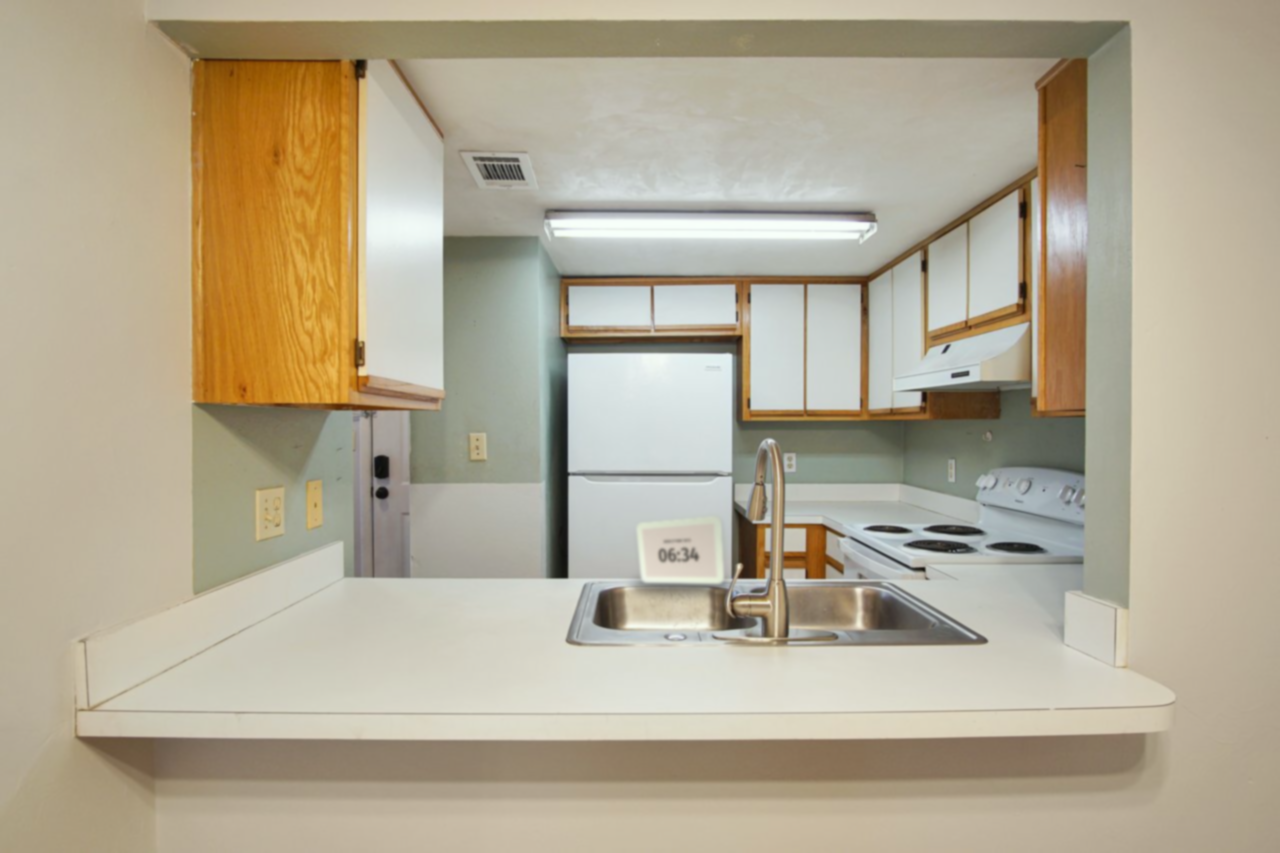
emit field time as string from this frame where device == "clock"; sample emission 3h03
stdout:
6h34
